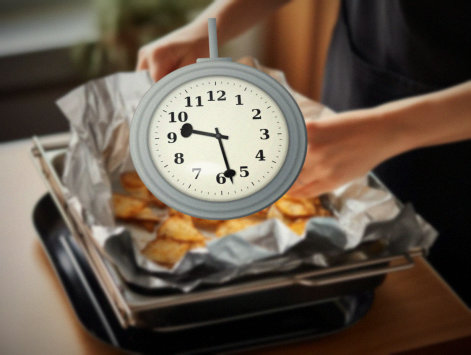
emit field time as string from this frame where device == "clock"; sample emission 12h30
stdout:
9h28
